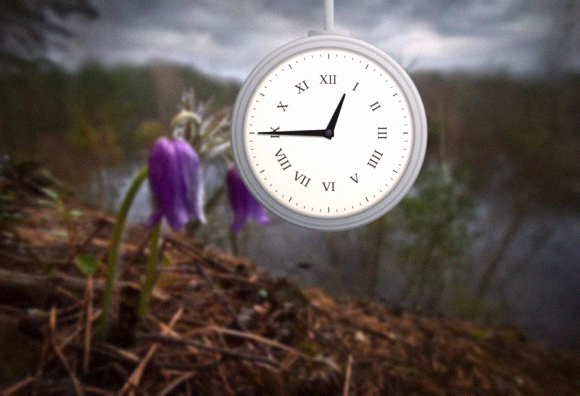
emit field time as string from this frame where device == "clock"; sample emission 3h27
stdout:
12h45
